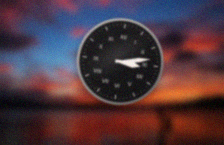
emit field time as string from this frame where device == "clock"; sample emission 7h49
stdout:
3h13
